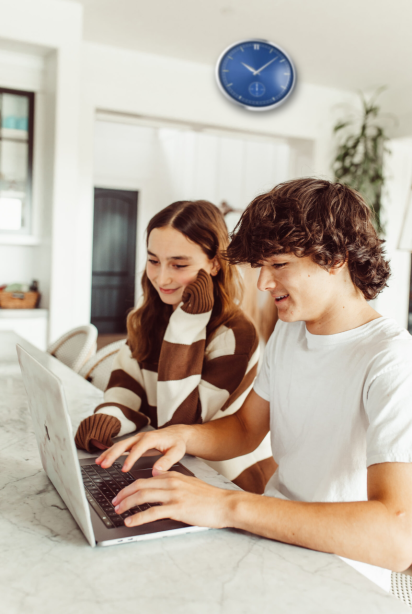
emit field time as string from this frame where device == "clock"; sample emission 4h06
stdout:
10h08
